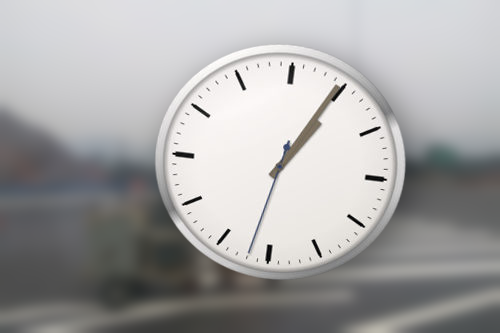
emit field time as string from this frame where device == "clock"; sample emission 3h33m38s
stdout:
1h04m32s
